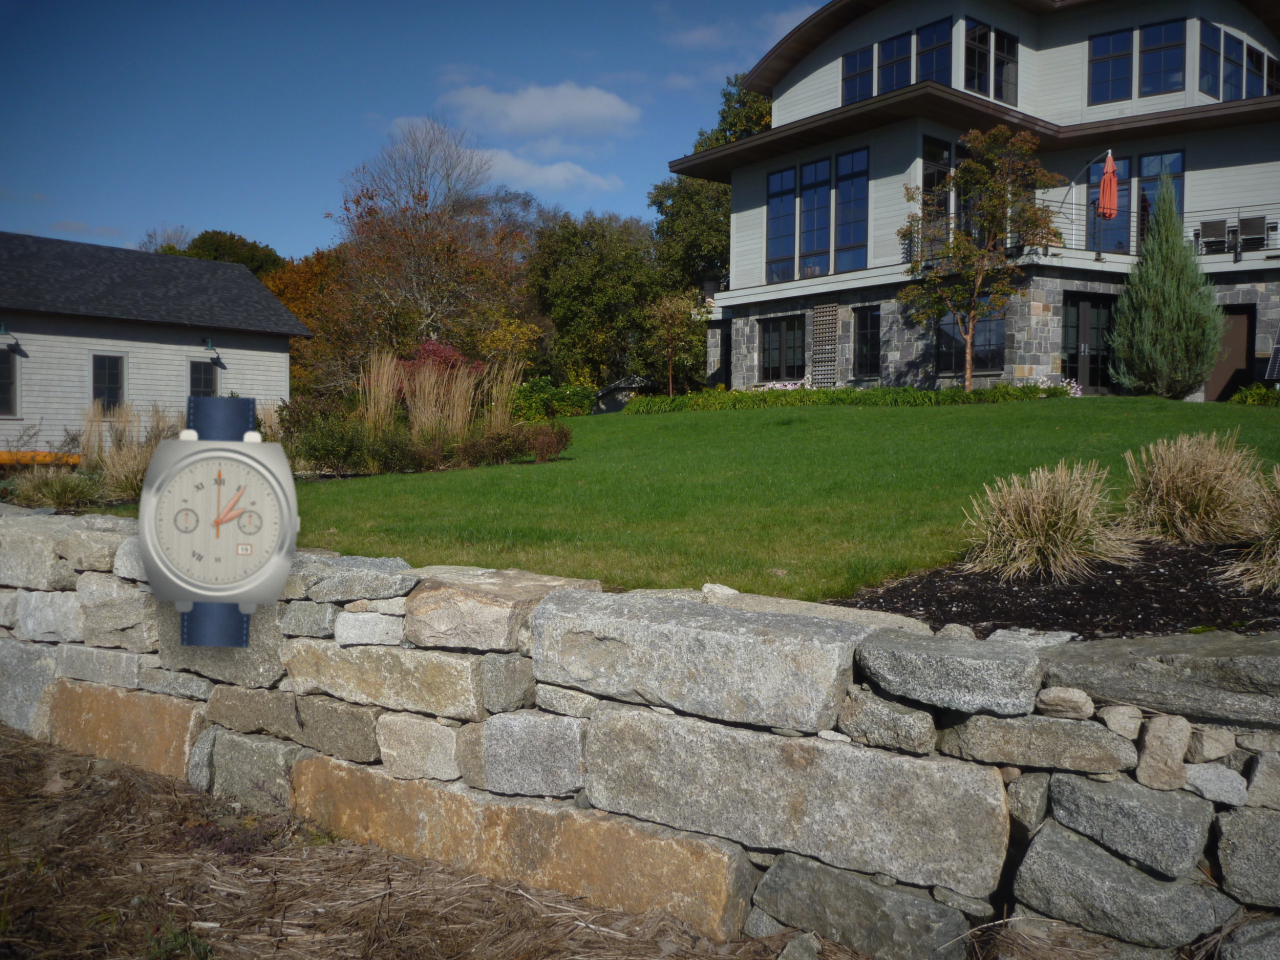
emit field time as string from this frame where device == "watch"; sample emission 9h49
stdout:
2h06
